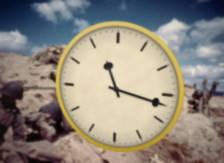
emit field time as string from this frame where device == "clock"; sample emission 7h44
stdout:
11h17
